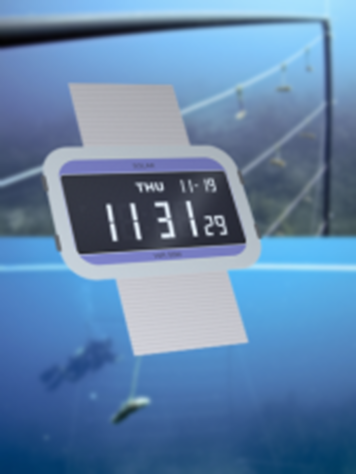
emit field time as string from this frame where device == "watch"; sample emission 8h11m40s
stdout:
11h31m29s
